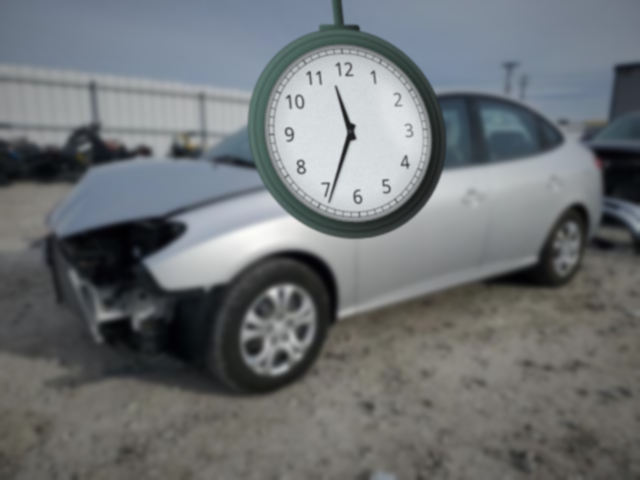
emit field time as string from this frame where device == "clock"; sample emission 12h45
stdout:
11h34
